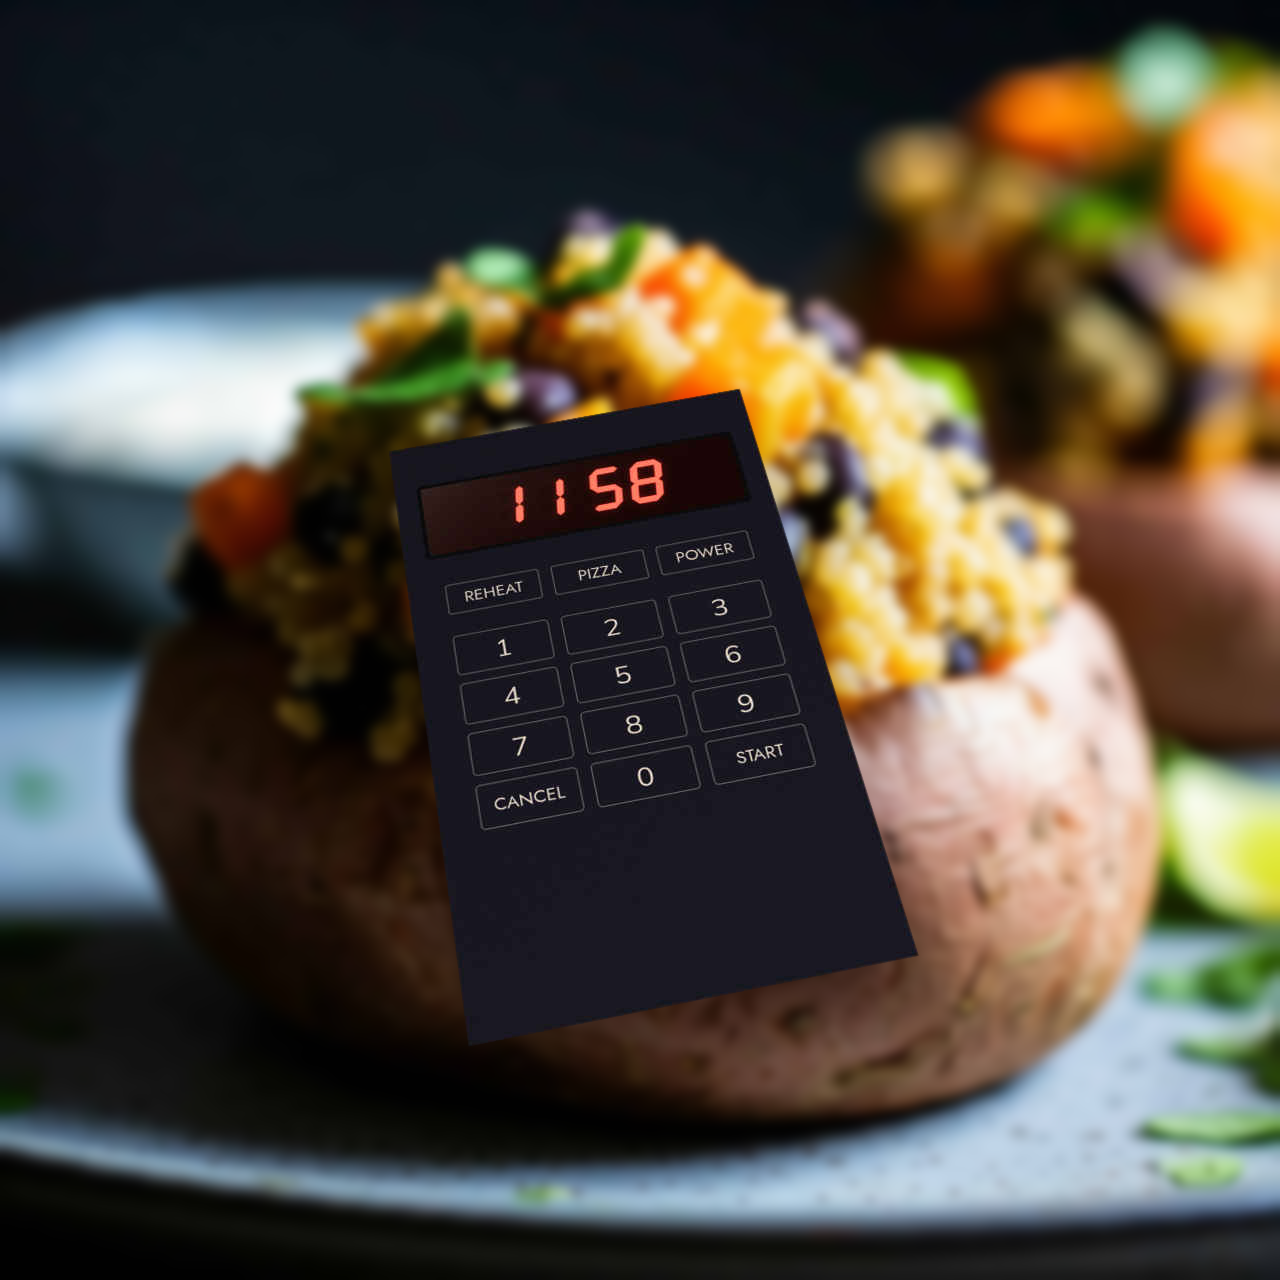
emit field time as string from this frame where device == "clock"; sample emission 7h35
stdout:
11h58
